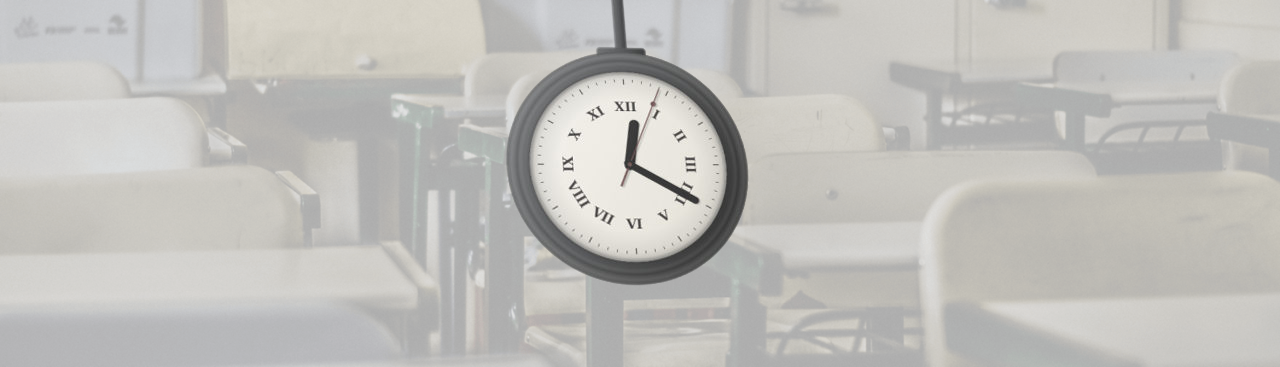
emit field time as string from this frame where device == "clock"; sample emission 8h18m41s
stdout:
12h20m04s
